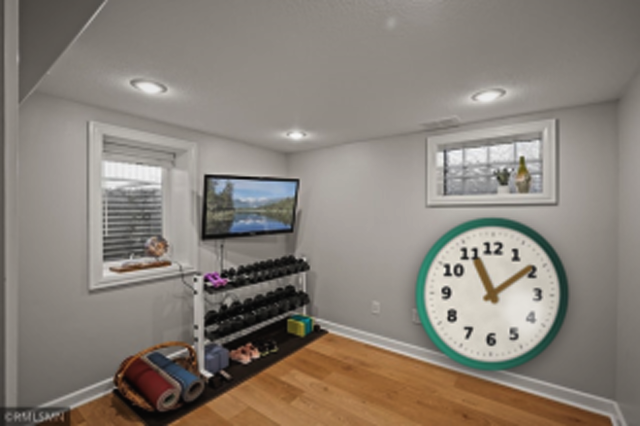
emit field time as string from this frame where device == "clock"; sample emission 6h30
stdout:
11h09
